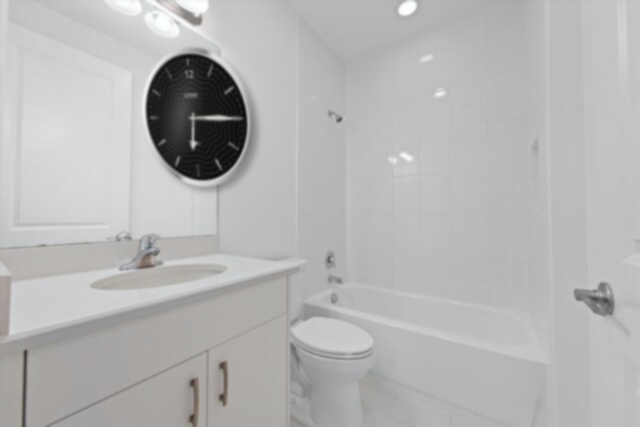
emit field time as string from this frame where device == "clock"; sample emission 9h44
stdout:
6h15
